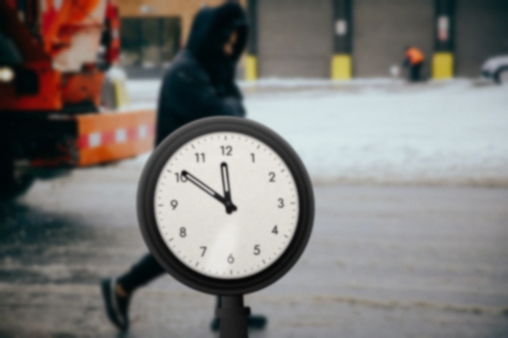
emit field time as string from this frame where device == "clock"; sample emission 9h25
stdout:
11h51
